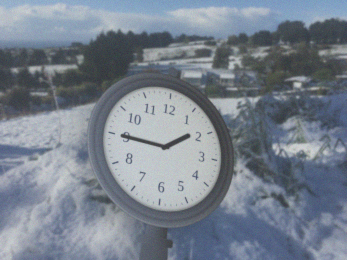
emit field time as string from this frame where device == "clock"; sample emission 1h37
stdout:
1h45
